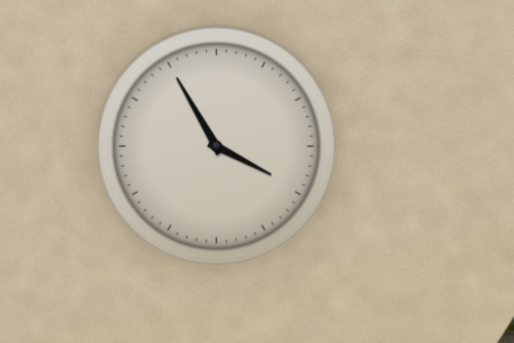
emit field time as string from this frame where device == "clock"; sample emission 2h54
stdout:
3h55
